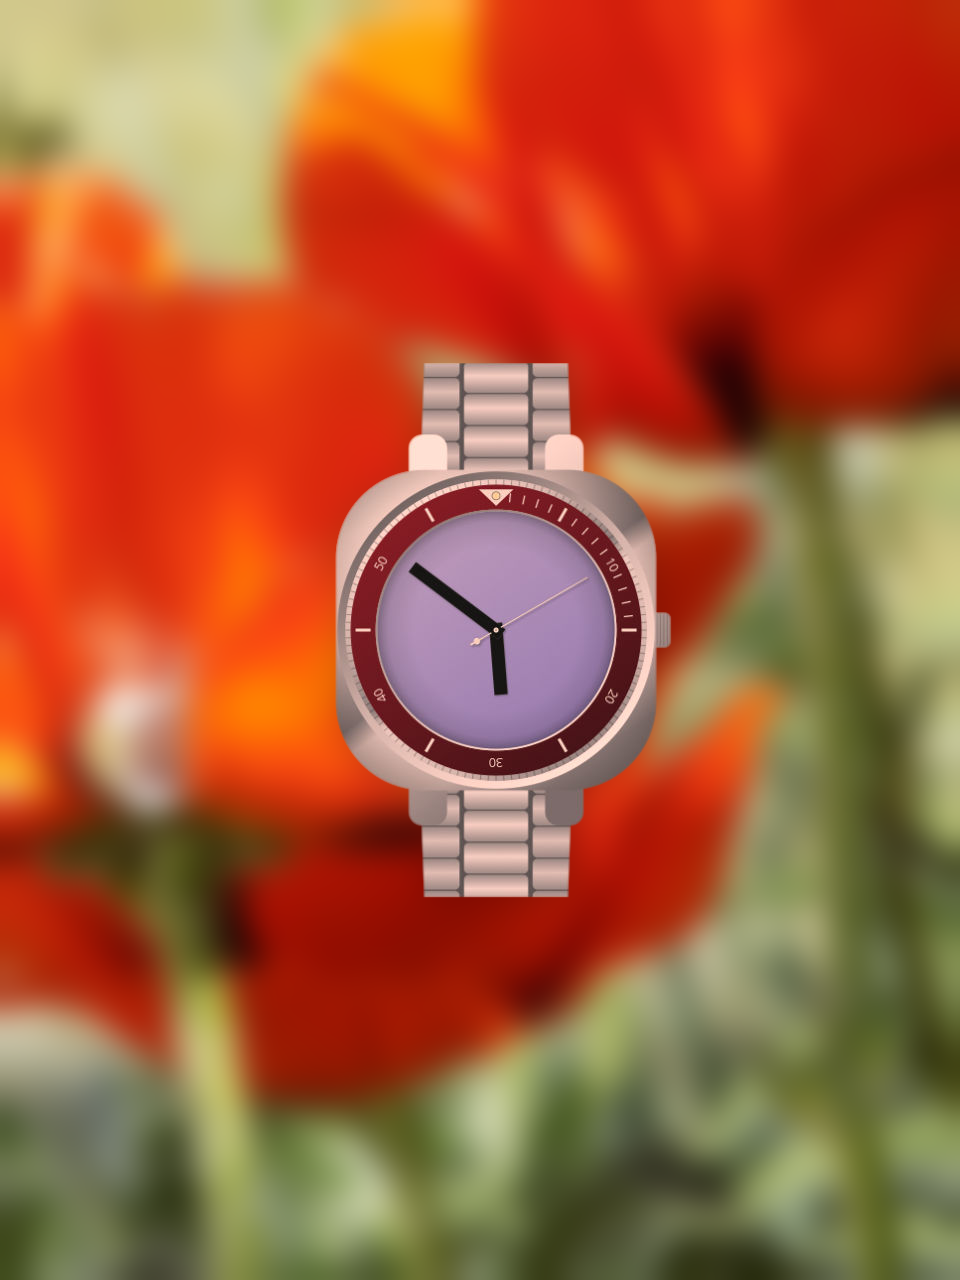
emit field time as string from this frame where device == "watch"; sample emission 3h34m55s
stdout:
5h51m10s
